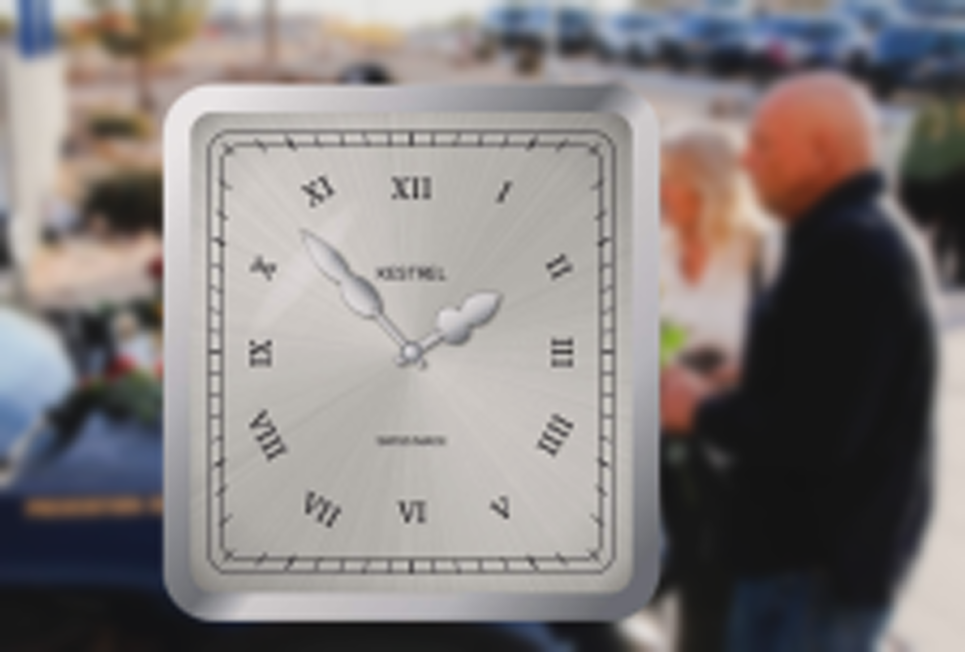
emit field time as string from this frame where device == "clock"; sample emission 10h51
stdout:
1h53
